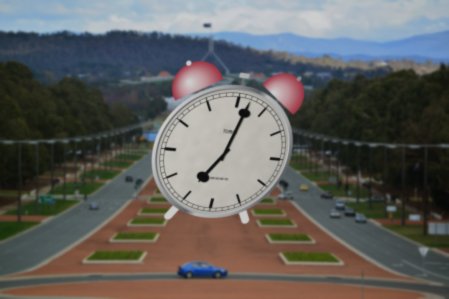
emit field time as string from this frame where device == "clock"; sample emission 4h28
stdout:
7h02
